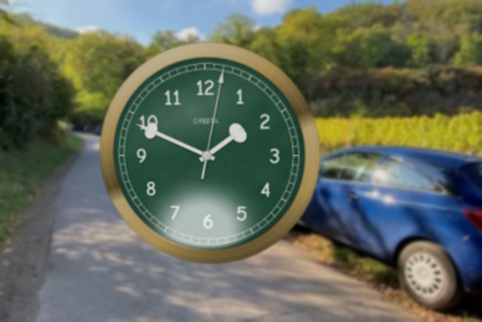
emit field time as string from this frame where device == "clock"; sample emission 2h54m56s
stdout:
1h49m02s
